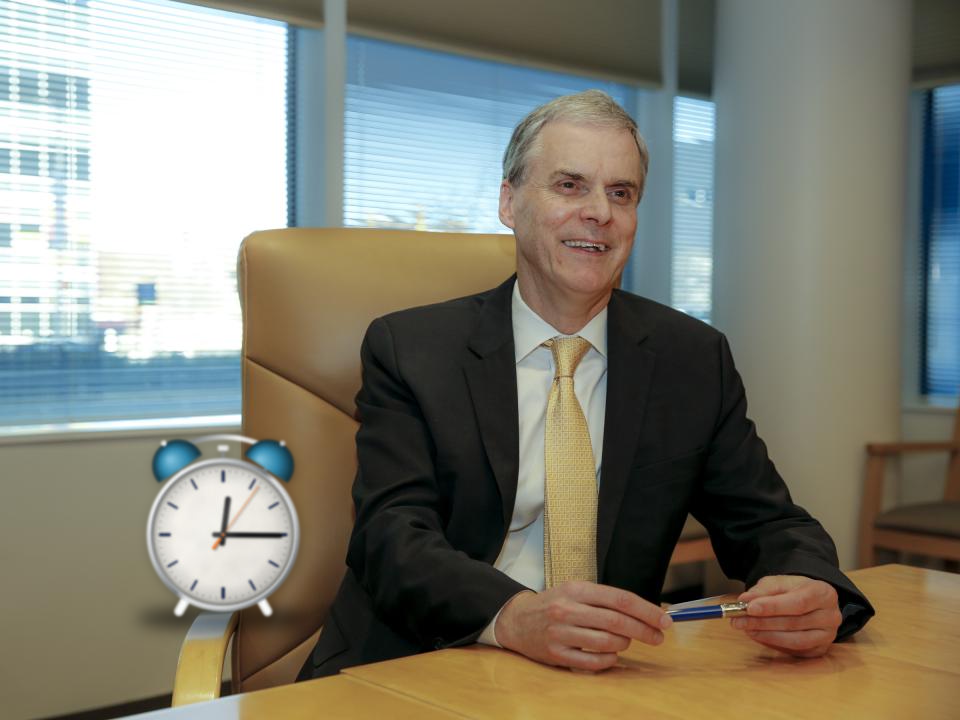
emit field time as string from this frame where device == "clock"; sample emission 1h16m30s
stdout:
12h15m06s
